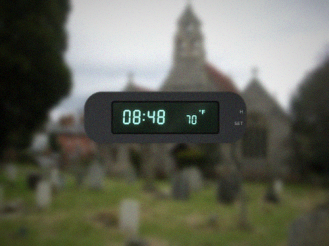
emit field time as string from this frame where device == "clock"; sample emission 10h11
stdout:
8h48
